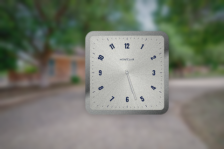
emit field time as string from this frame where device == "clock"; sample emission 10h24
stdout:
5h27
